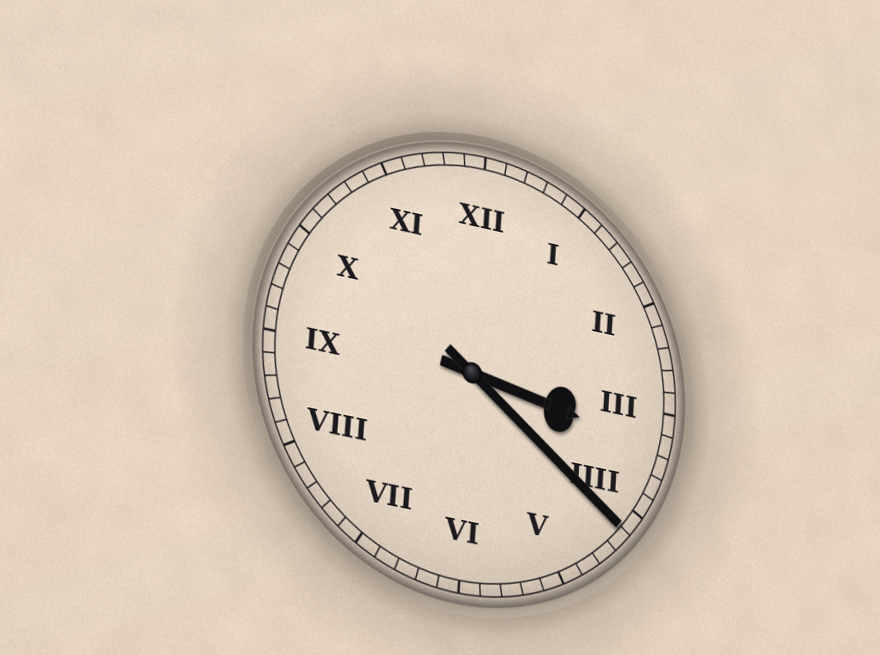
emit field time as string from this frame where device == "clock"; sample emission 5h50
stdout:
3h21
